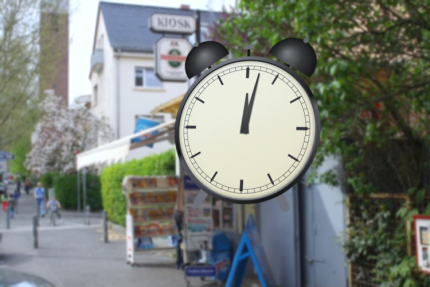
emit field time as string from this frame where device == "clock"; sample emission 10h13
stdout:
12h02
